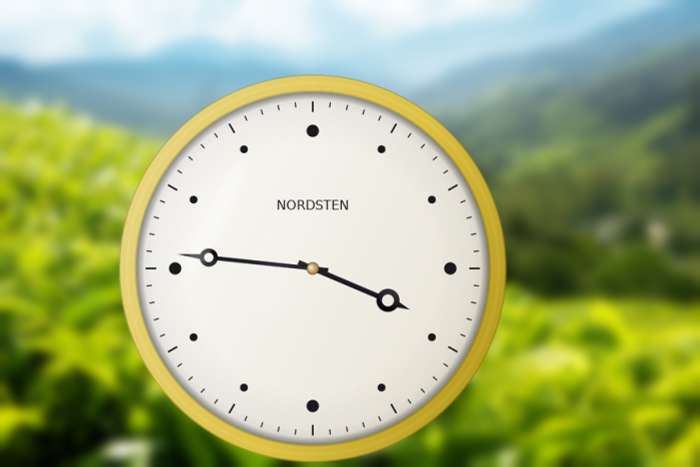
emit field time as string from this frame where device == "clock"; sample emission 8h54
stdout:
3h46
